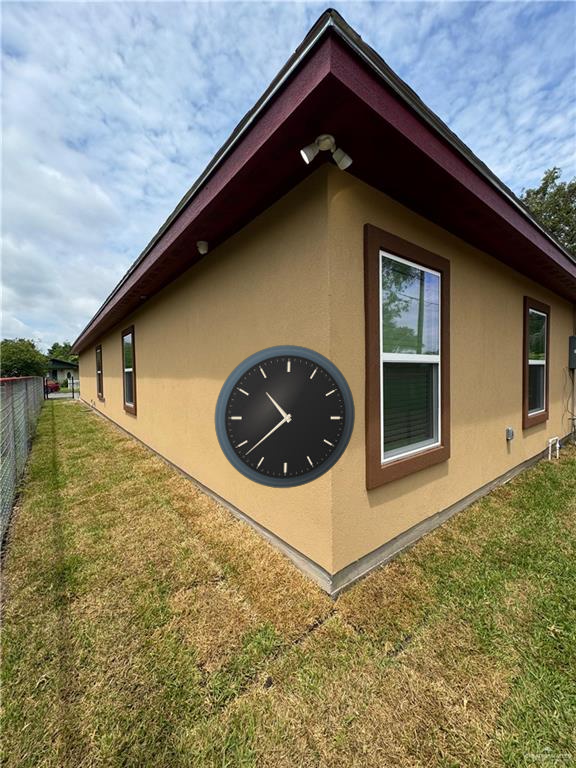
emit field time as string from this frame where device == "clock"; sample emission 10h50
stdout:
10h38
